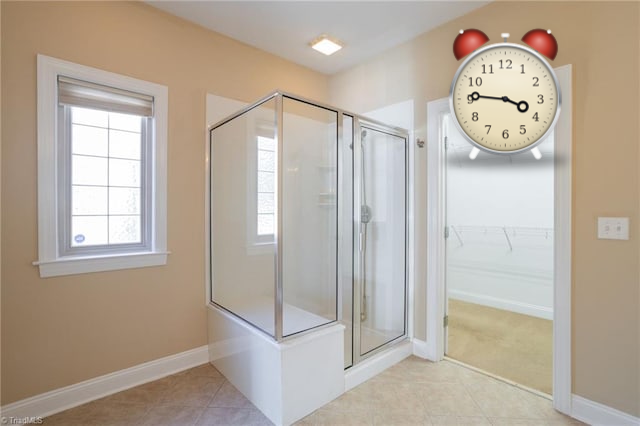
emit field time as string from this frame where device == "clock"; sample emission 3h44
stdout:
3h46
